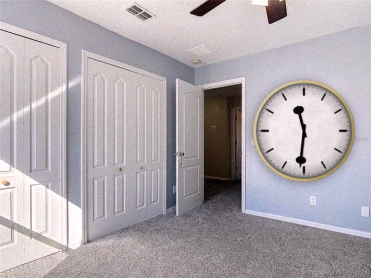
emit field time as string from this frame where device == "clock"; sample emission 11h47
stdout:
11h31
